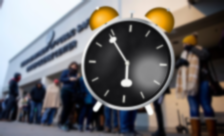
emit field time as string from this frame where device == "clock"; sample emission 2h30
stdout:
5h54
